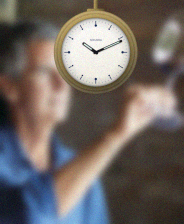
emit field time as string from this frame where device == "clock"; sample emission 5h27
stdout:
10h11
